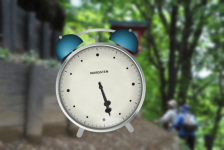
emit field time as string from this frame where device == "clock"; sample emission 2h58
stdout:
5h28
